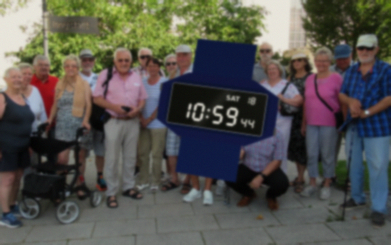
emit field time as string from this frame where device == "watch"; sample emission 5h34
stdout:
10h59
